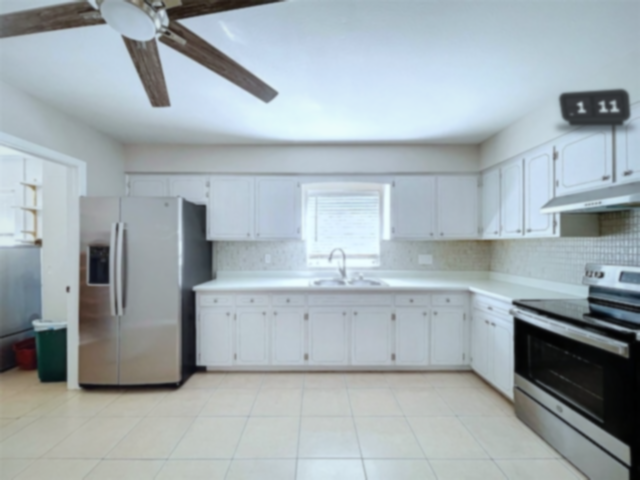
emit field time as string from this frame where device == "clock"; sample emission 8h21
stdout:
1h11
